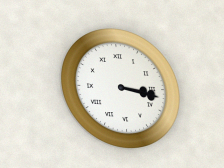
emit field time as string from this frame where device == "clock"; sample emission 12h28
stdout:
3h17
